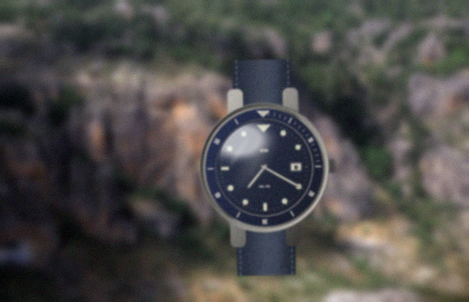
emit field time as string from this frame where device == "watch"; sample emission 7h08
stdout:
7h20
